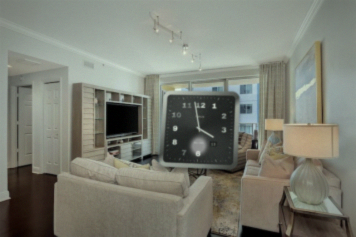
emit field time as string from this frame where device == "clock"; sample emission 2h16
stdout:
3h58
